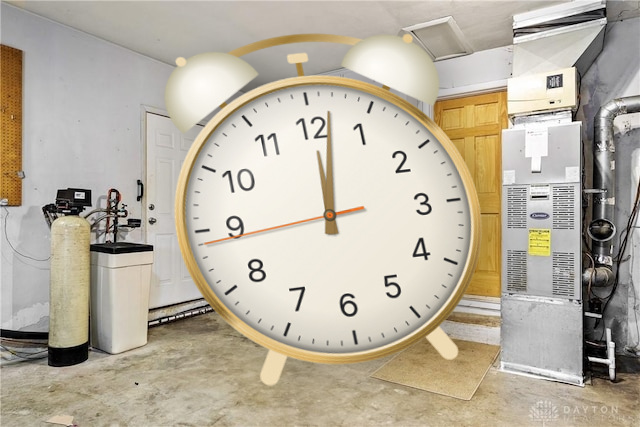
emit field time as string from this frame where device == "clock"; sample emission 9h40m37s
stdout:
12h01m44s
